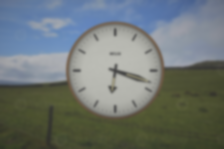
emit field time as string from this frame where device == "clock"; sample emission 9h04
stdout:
6h18
